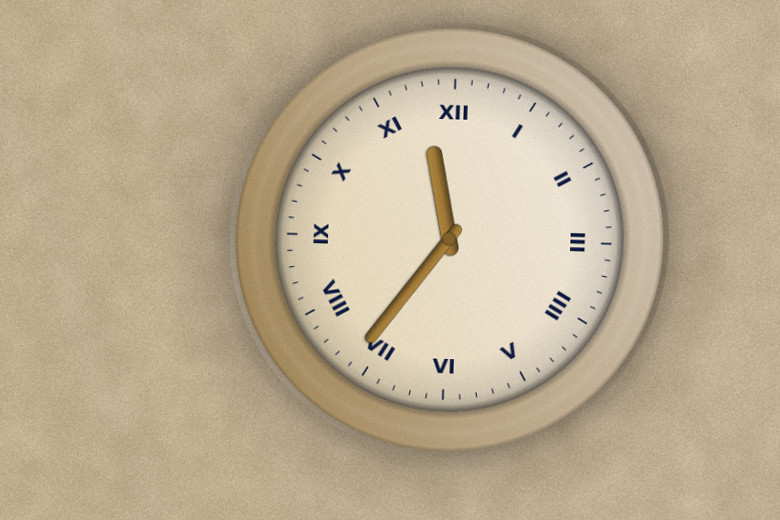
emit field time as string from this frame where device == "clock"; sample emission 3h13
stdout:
11h36
